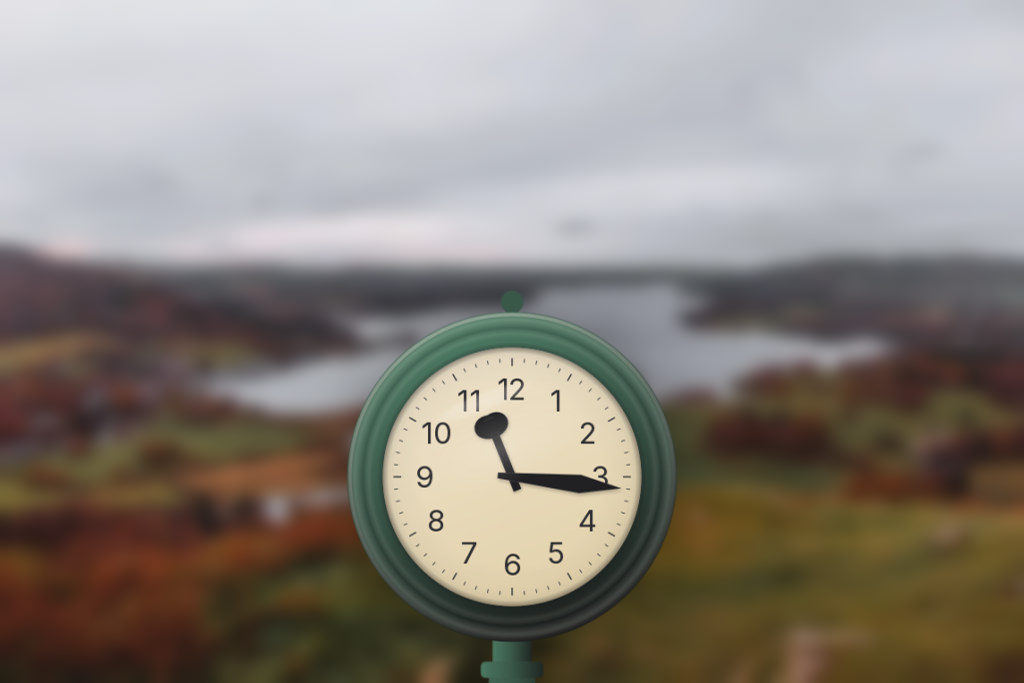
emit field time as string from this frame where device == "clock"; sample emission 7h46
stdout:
11h16
